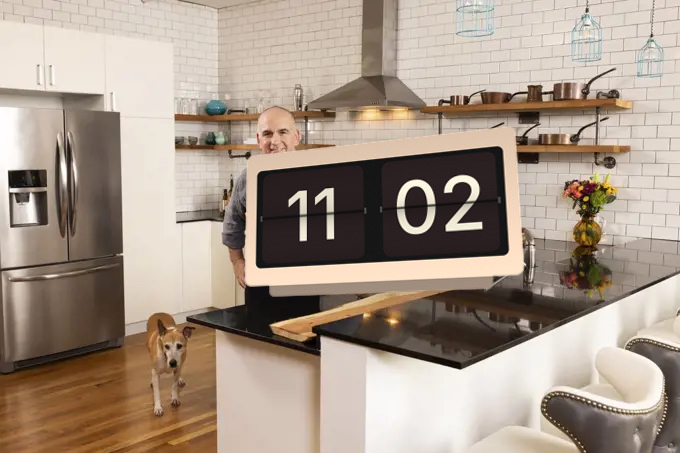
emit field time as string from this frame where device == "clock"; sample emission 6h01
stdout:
11h02
